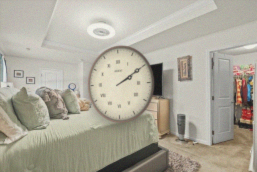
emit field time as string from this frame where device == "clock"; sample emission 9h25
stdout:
2h10
